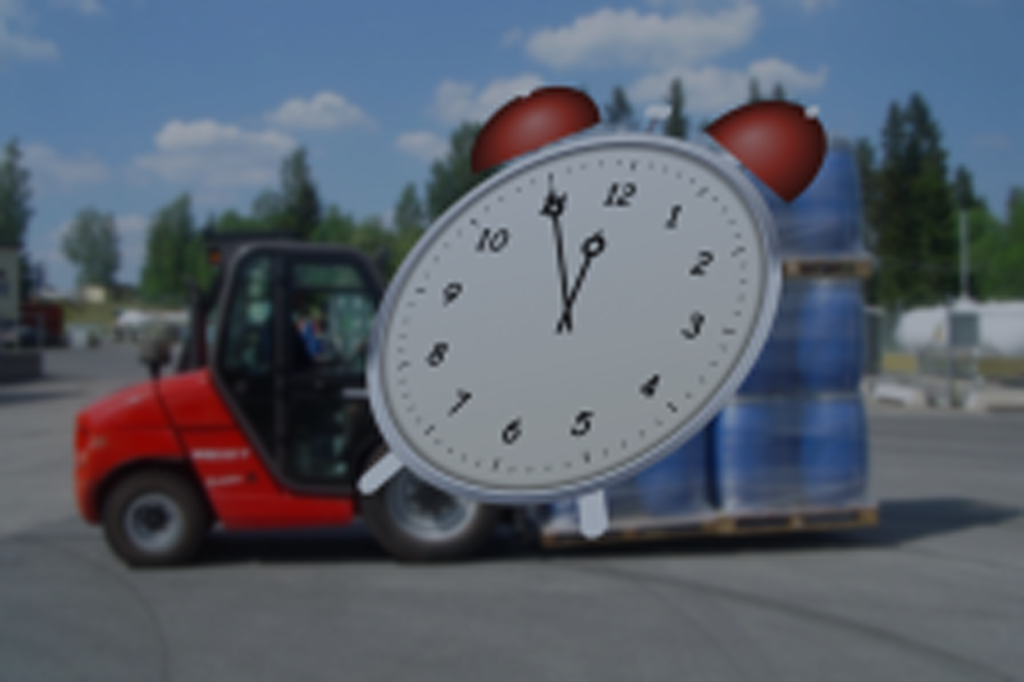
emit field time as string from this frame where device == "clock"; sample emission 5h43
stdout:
11h55
